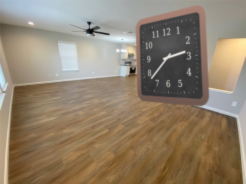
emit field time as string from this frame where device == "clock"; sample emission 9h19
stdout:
2h38
